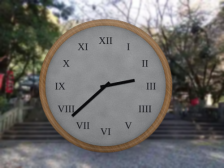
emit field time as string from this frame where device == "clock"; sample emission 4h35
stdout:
2h38
